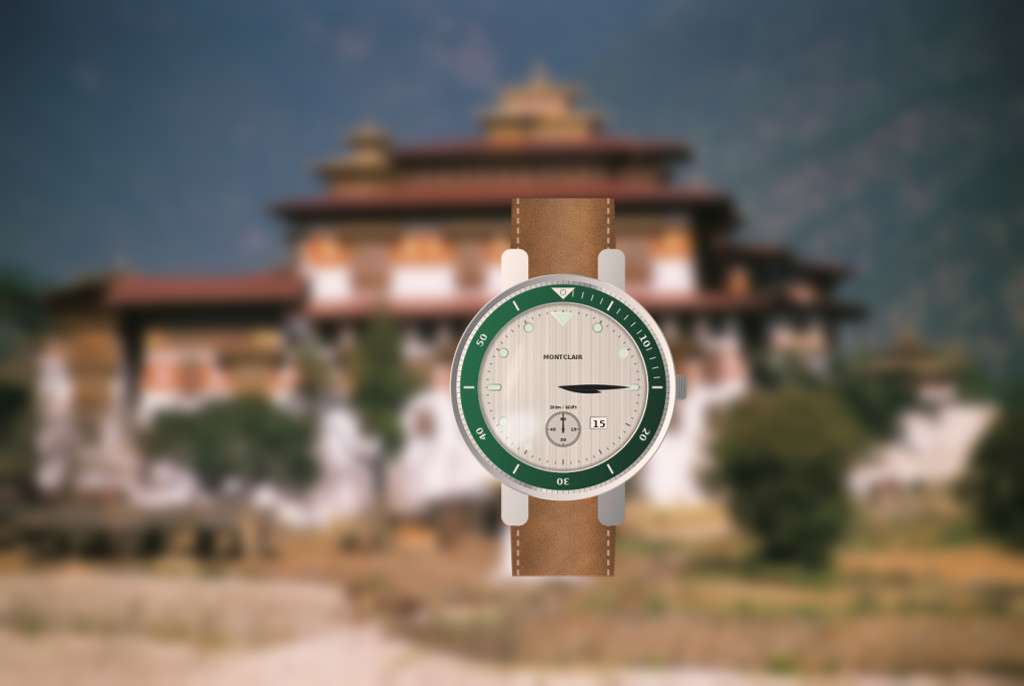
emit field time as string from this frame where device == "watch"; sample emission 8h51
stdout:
3h15
